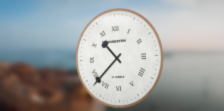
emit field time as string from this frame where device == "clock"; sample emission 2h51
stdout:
10h38
